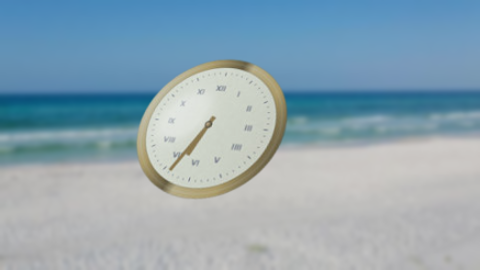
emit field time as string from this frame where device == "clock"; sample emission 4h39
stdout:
6h34
